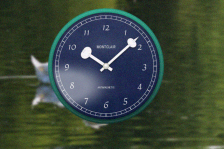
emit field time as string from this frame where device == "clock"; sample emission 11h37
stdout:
10h08
